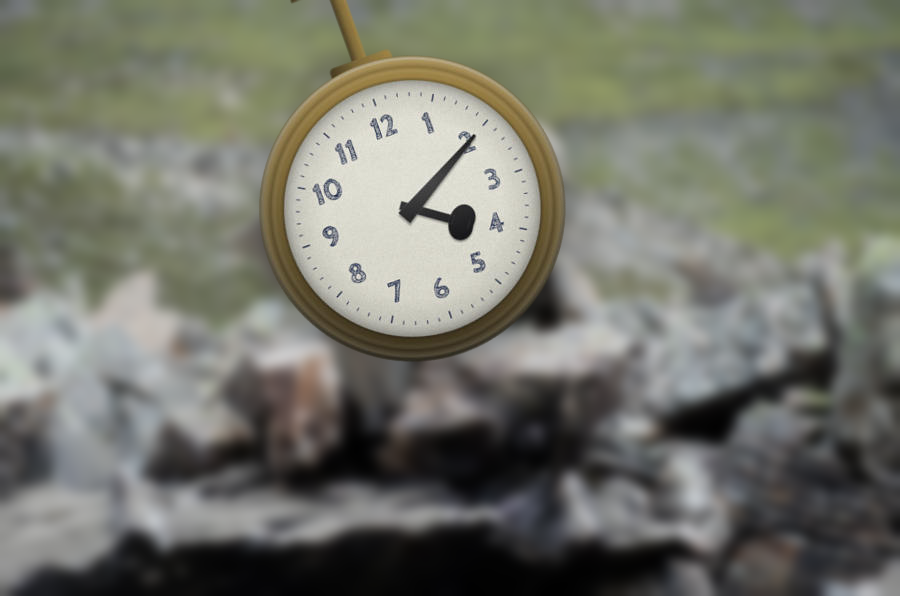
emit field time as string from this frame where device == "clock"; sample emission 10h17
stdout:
4h10
